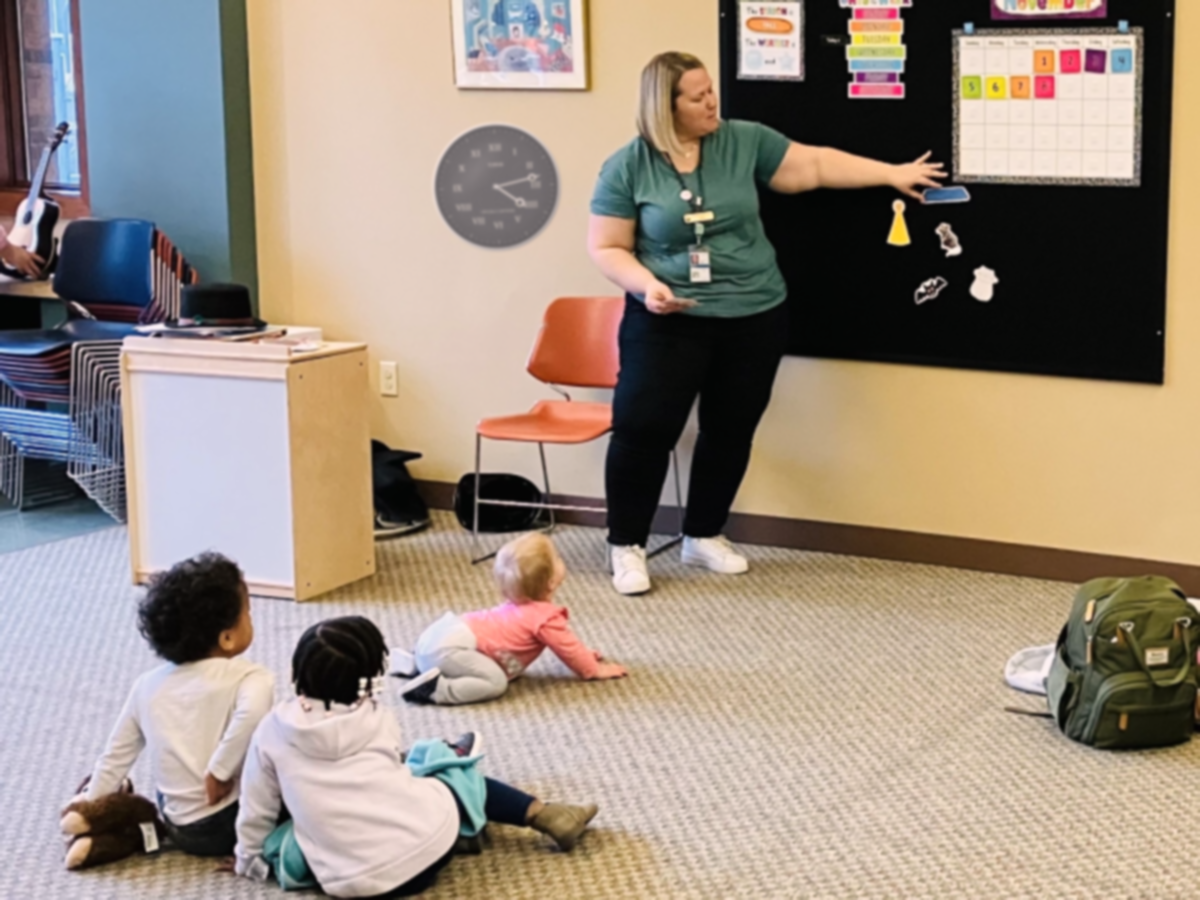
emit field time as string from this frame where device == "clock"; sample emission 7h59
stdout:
4h13
